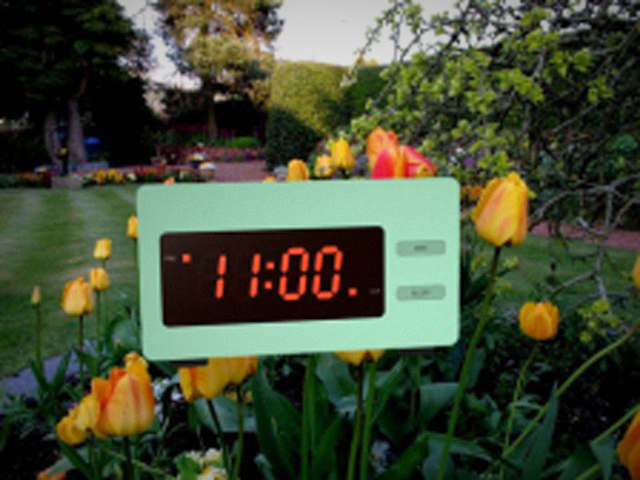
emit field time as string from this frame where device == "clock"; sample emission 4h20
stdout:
11h00
